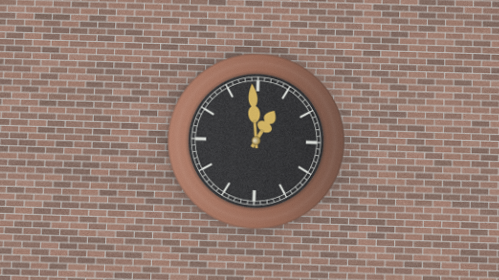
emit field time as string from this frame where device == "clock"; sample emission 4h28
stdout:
12h59
